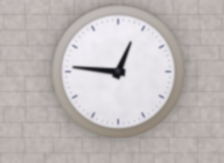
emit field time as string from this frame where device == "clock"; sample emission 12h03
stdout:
12h46
